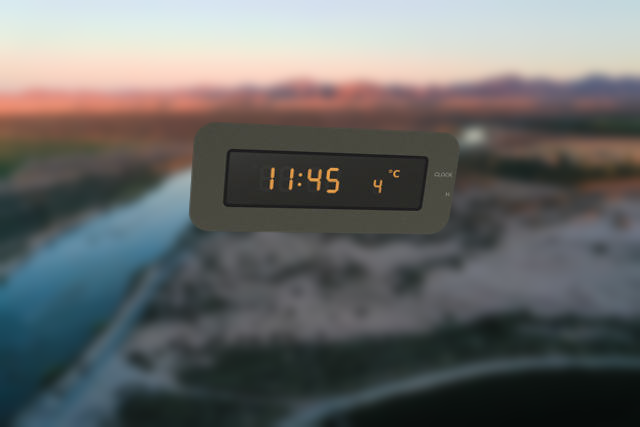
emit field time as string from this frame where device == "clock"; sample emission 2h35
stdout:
11h45
